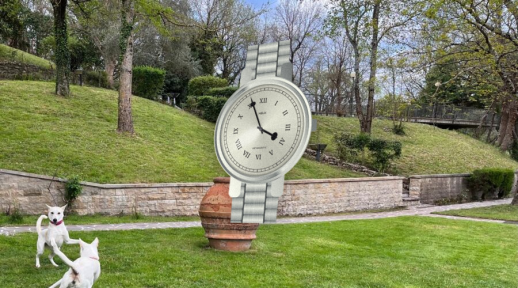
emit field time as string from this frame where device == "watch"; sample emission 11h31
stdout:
3h56
